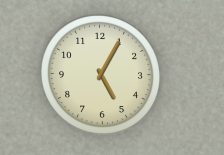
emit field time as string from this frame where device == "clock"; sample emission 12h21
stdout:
5h05
